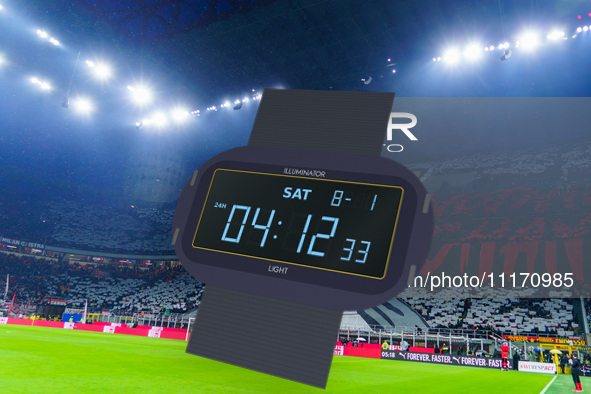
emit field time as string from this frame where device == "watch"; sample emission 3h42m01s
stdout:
4h12m33s
